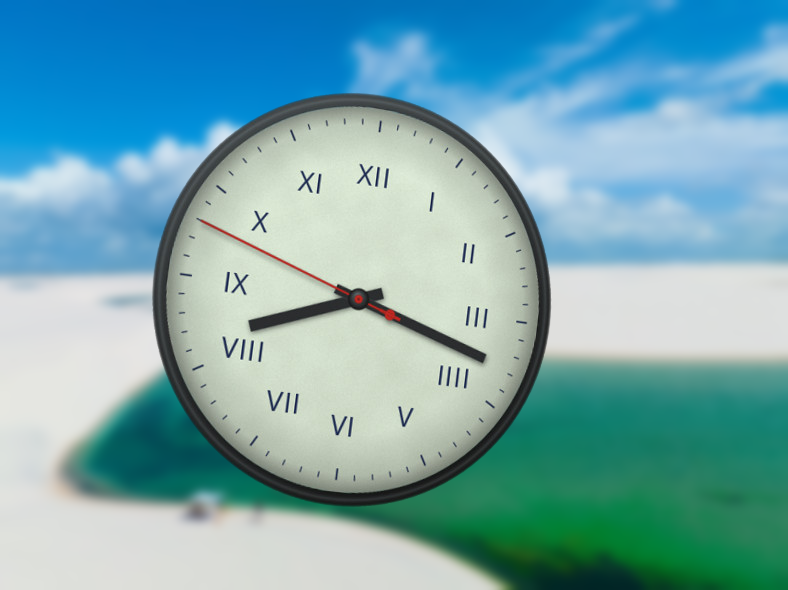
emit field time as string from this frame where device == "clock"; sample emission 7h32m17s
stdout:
8h17m48s
